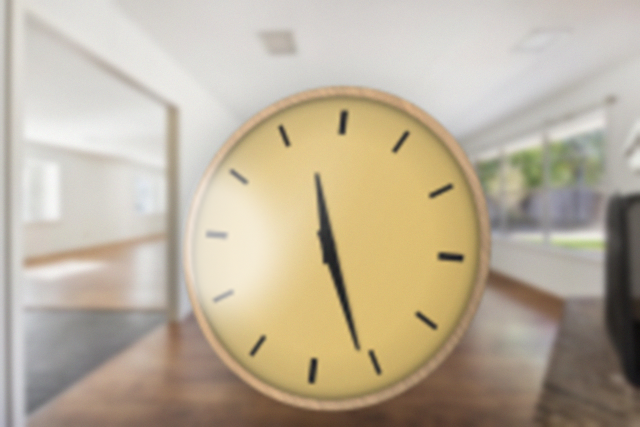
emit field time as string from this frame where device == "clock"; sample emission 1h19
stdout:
11h26
